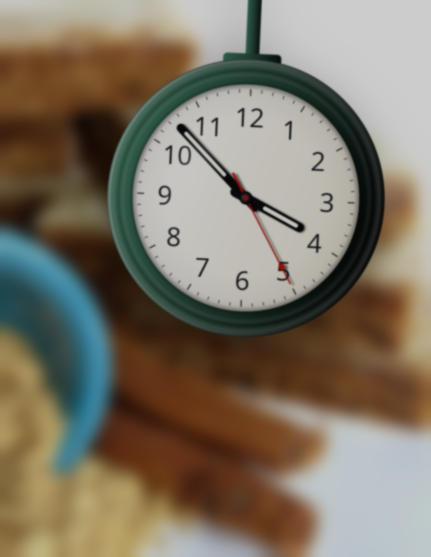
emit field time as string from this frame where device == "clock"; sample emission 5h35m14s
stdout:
3h52m25s
